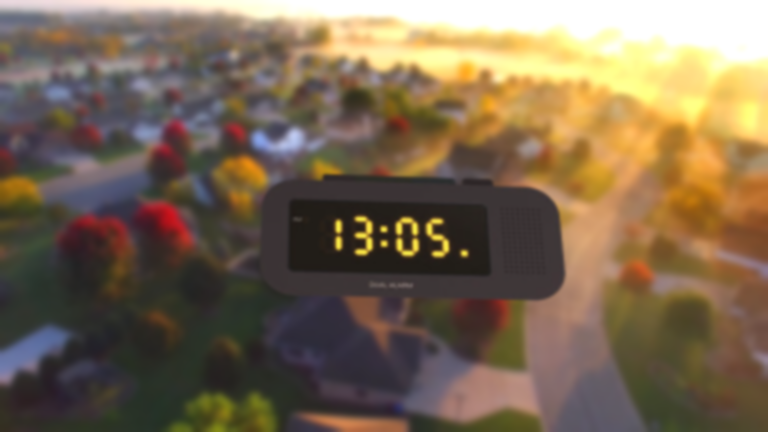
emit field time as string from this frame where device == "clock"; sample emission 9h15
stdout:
13h05
